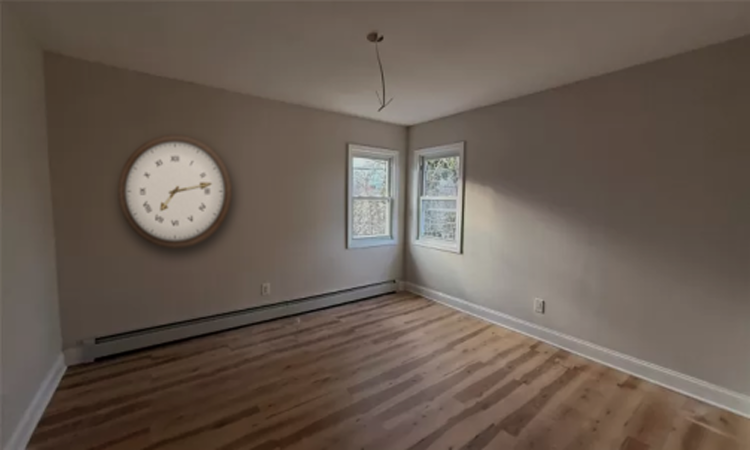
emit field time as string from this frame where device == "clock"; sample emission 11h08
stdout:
7h13
